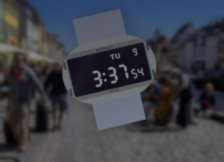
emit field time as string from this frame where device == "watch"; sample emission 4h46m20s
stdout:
3h37m54s
